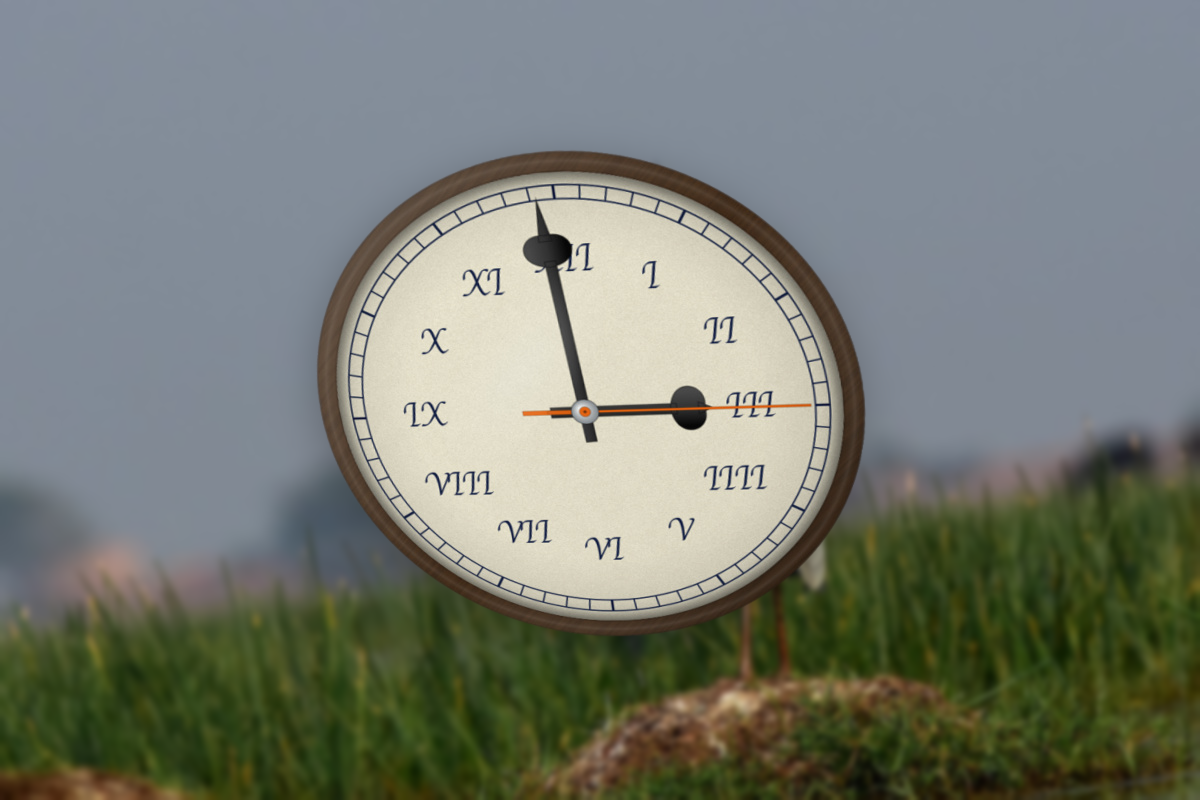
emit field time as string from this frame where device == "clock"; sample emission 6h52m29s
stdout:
2h59m15s
